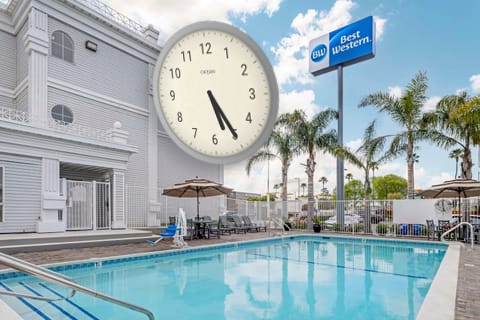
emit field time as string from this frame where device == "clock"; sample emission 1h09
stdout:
5h25
